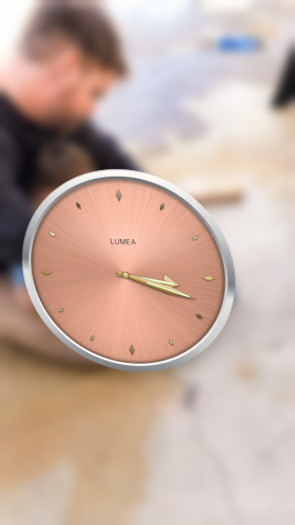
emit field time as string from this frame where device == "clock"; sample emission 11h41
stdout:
3h18
